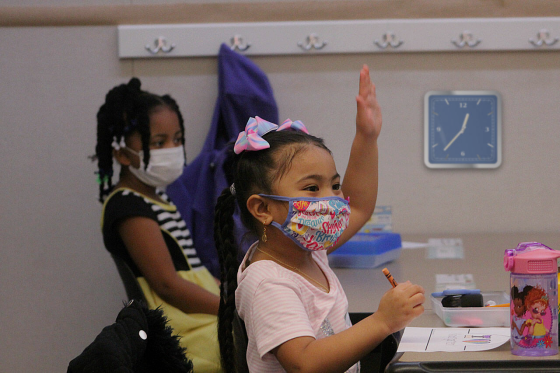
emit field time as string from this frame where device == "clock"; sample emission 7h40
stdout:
12h37
